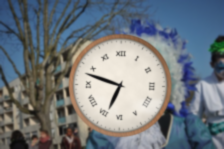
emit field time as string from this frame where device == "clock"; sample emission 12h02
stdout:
6h48
